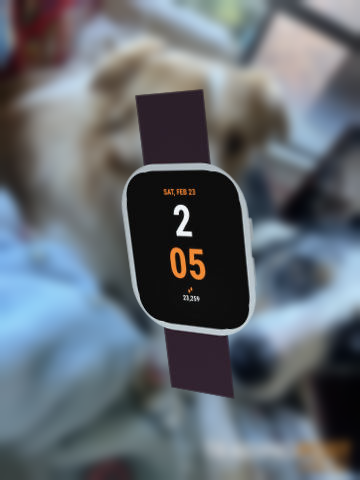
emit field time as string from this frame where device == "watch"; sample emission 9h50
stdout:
2h05
